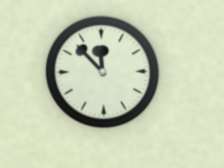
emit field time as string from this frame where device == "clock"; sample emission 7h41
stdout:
11h53
